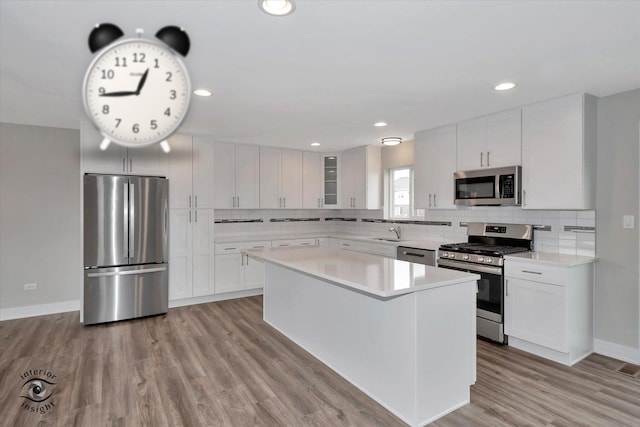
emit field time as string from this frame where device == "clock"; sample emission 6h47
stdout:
12h44
